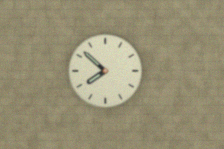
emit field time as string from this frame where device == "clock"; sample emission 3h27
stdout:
7h52
